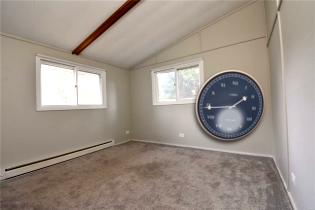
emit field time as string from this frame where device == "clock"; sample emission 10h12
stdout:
1h44
